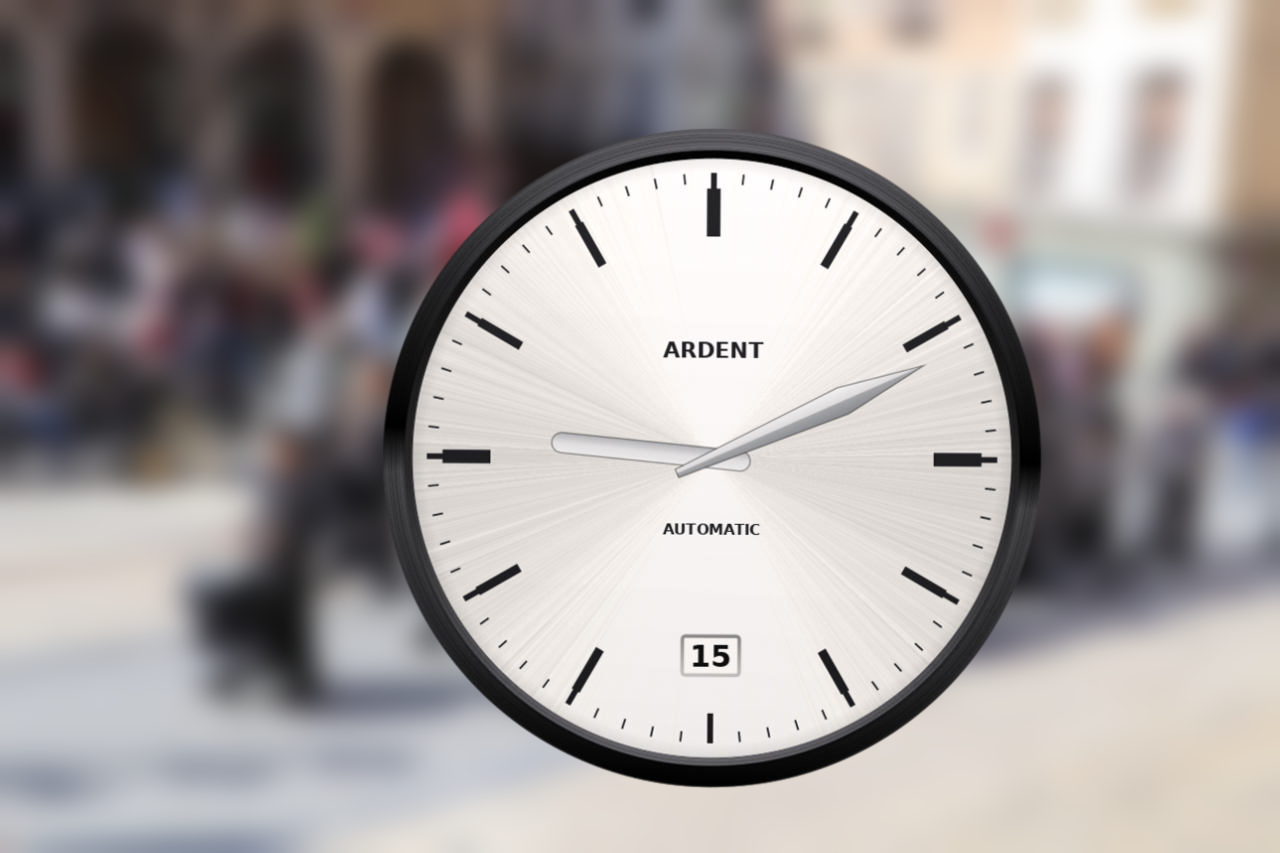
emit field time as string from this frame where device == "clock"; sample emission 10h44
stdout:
9h11
